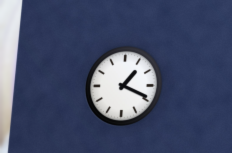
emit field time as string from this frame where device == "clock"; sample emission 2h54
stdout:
1h19
